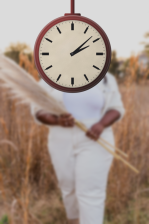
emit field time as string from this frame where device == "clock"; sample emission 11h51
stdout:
2h08
